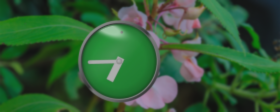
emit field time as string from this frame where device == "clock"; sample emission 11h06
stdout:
6h44
